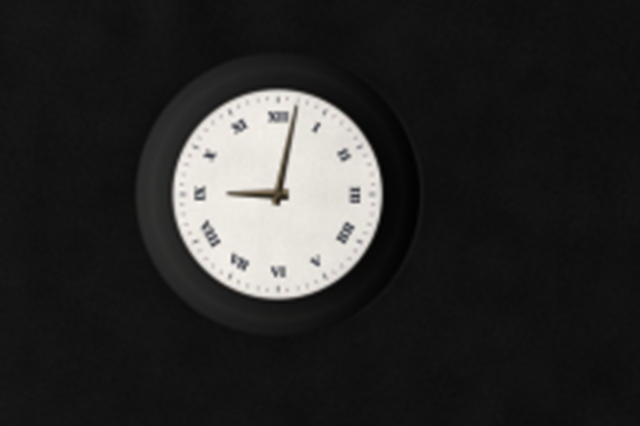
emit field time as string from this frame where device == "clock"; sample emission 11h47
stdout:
9h02
